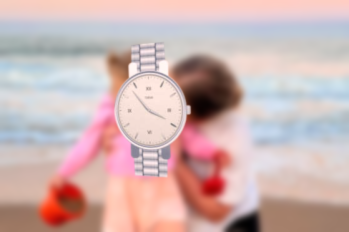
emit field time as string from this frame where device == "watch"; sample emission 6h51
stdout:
3h53
